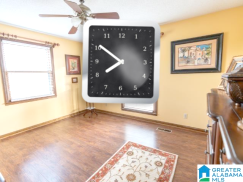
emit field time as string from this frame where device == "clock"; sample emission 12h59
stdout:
7h51
